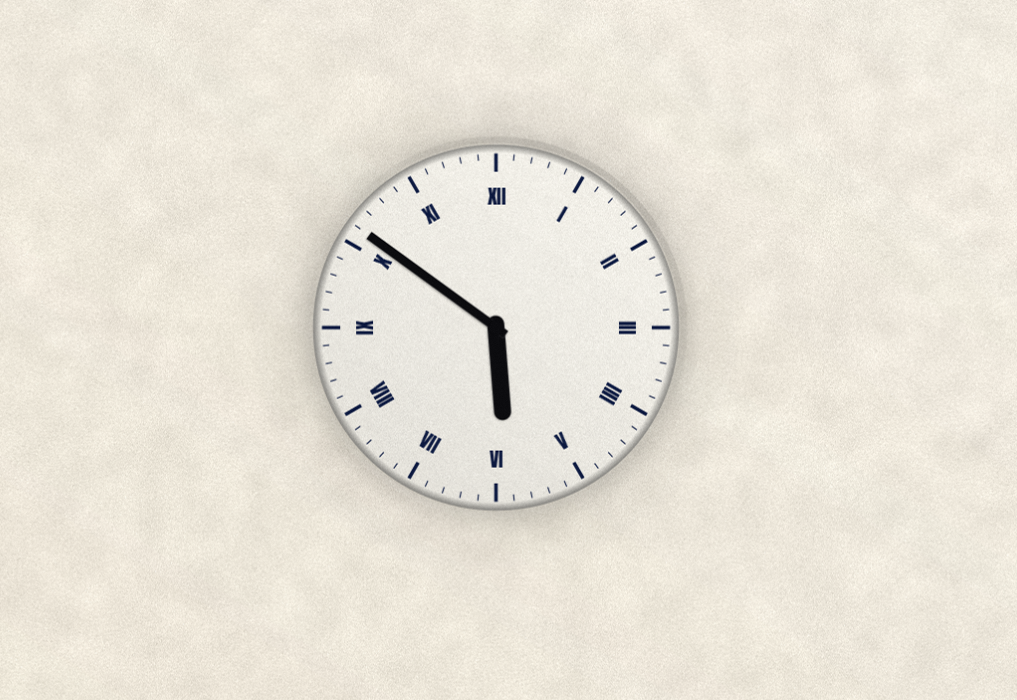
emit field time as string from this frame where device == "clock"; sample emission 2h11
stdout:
5h51
